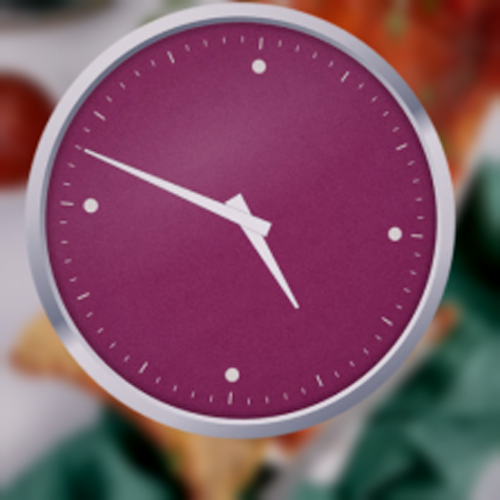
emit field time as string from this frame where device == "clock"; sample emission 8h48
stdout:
4h48
